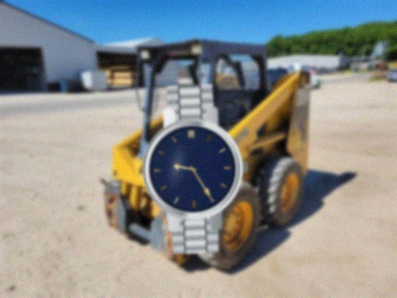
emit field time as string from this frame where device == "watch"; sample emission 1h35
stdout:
9h25
